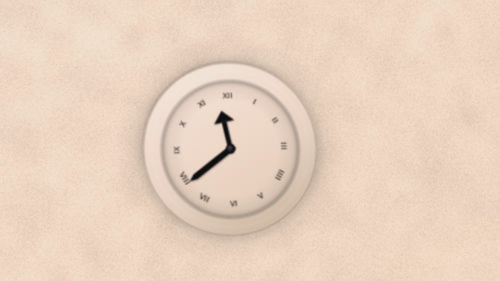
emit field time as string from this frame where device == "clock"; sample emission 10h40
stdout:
11h39
